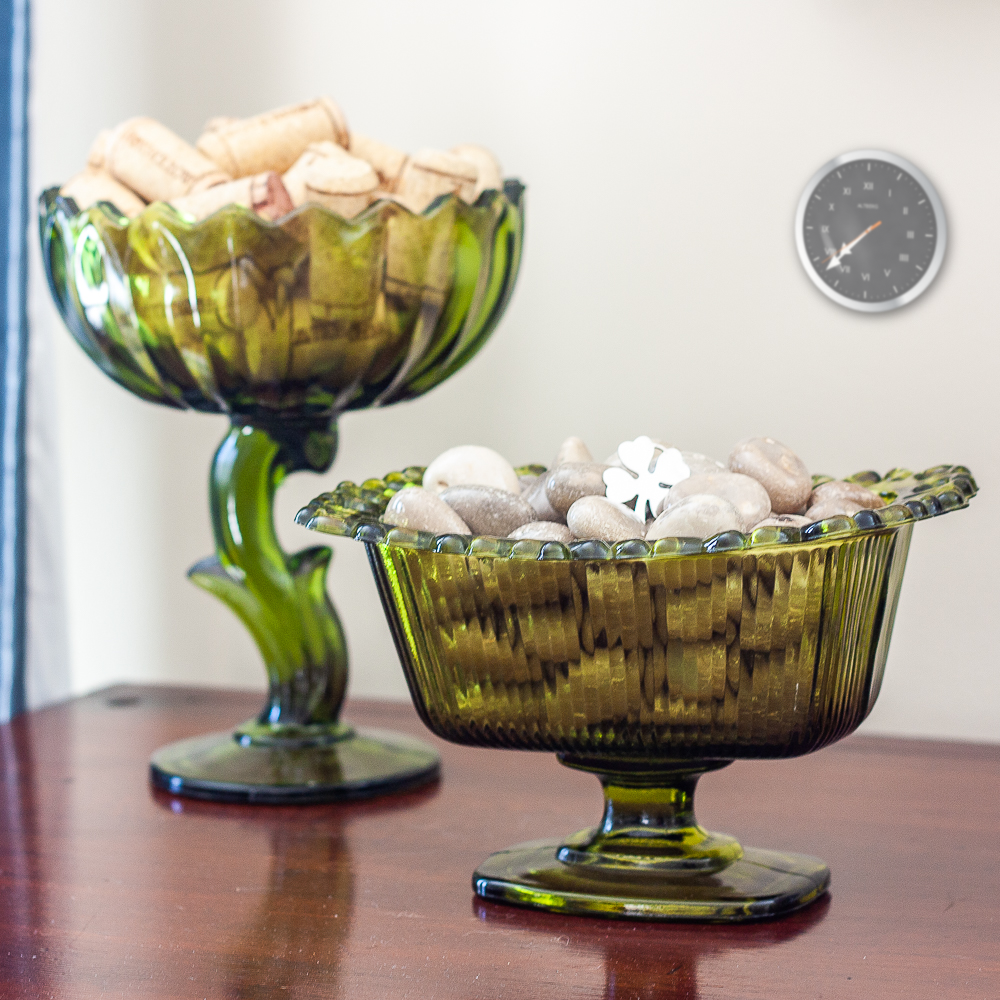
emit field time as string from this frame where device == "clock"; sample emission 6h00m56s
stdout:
7h37m39s
